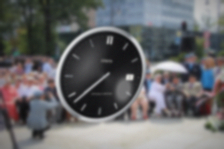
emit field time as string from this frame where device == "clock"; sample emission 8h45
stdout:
7h38
